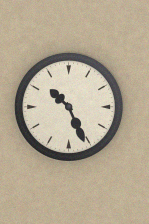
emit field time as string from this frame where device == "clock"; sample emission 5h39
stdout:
10h26
